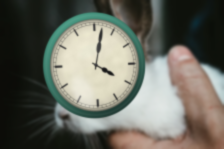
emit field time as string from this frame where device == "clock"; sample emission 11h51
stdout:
4h02
